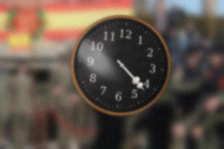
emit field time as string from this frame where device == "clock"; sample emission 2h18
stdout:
4h22
